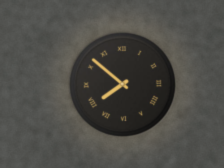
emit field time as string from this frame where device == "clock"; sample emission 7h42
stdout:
7h52
